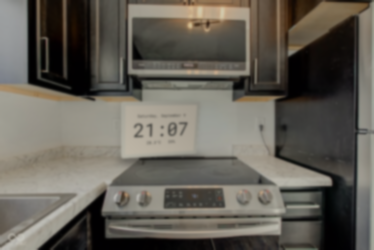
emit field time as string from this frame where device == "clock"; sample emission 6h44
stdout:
21h07
